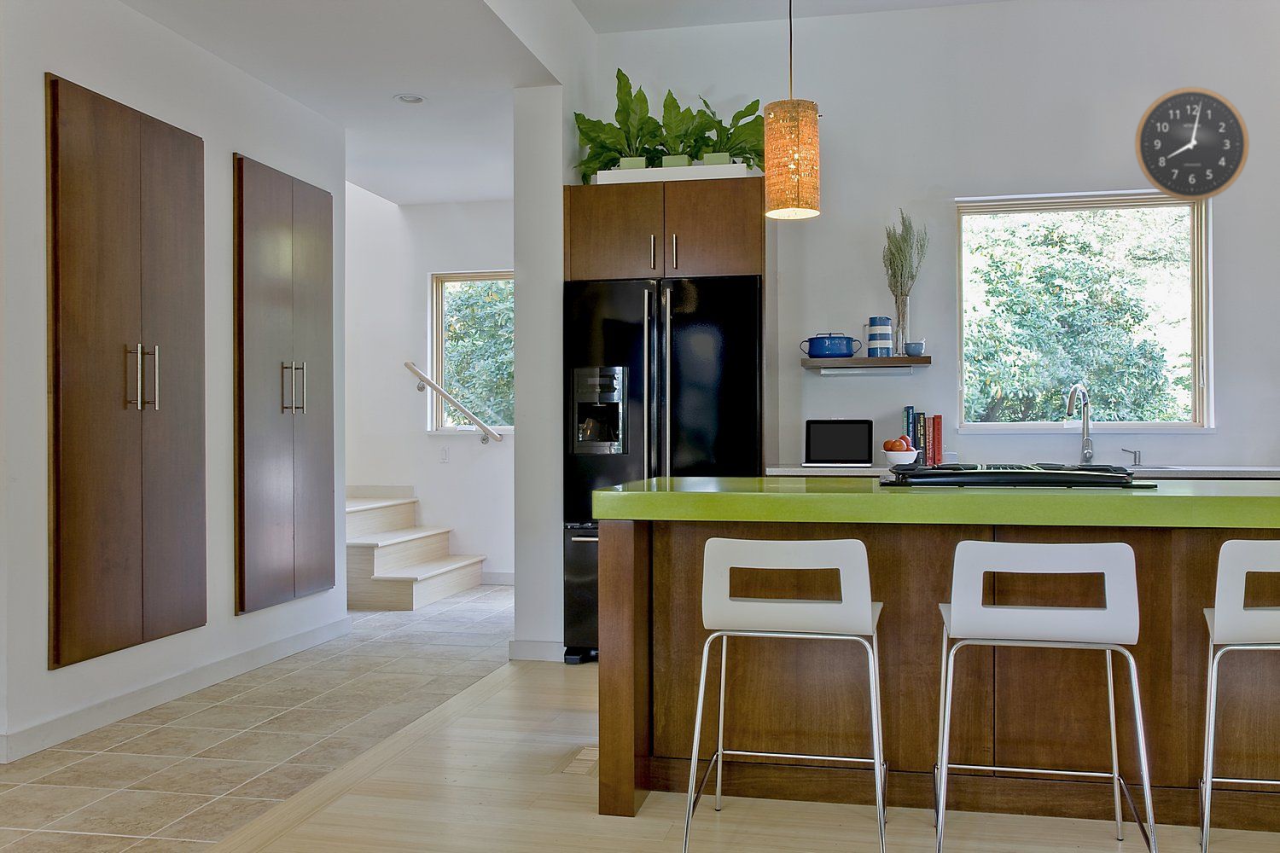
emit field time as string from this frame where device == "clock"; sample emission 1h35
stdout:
8h02
